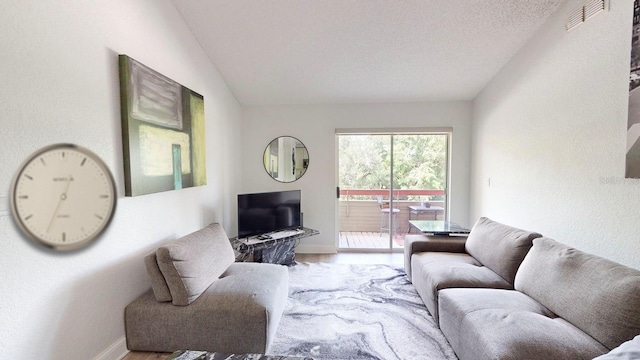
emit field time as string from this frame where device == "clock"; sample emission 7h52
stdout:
12h34
